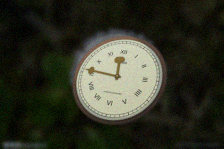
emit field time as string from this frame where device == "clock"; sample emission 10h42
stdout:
11h46
